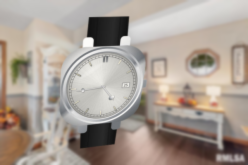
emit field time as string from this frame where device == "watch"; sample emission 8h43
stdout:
4h44
